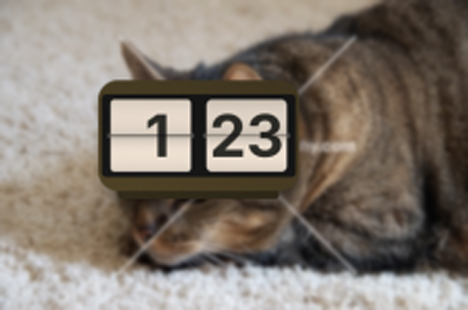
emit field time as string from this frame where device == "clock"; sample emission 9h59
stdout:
1h23
